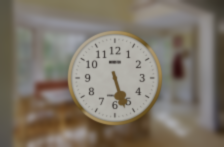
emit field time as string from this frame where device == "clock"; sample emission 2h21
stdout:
5h27
